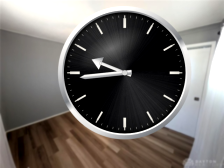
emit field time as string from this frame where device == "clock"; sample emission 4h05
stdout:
9h44
